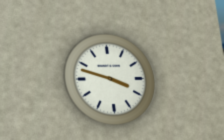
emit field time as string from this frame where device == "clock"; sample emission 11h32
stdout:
3h48
